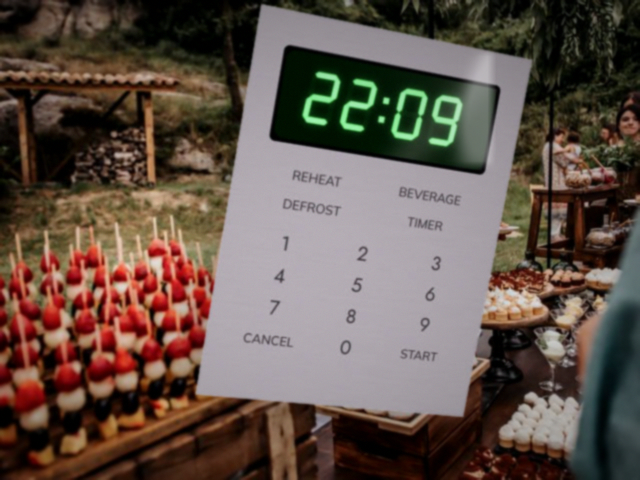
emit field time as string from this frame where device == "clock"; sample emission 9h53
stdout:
22h09
